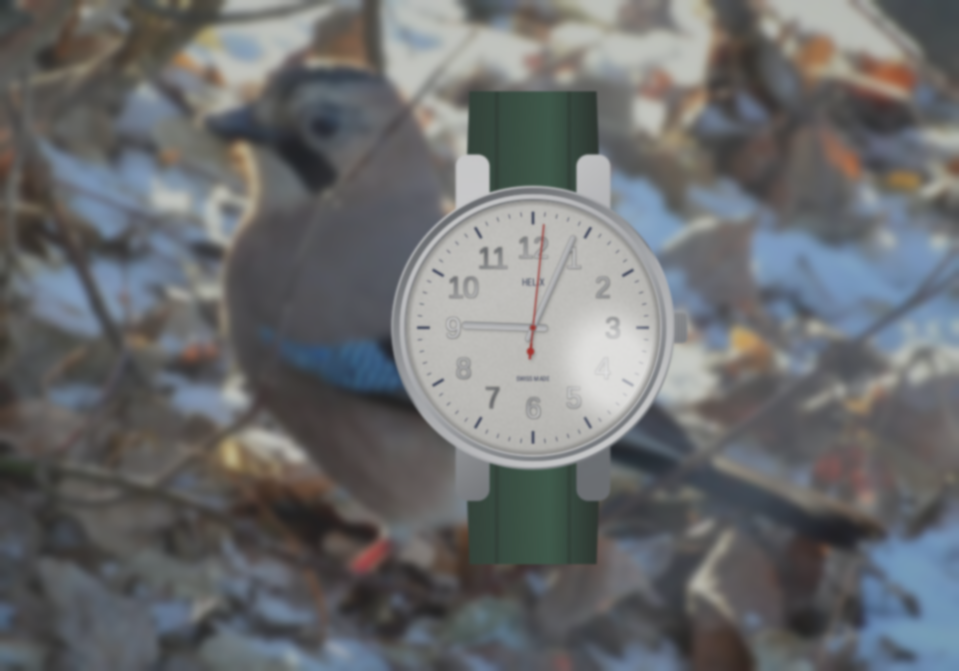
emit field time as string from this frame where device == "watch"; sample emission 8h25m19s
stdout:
9h04m01s
